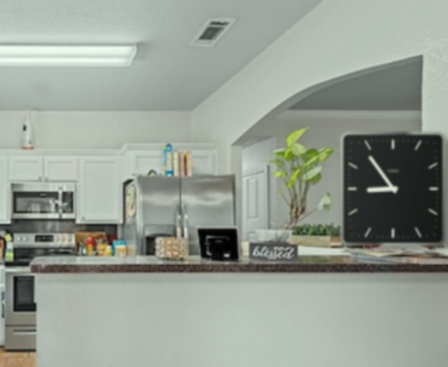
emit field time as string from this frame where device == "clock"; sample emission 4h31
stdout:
8h54
